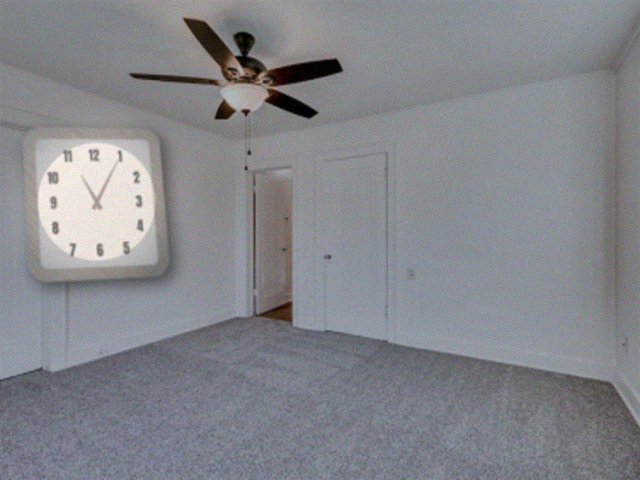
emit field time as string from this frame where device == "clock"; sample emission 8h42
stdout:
11h05
